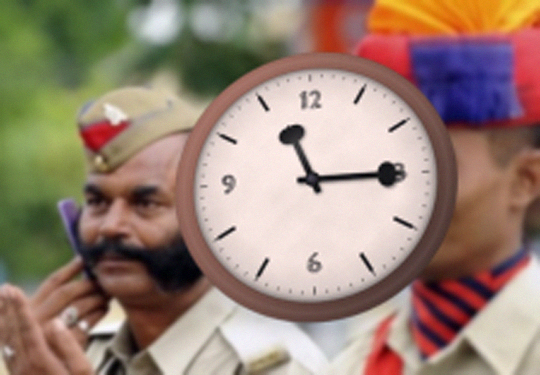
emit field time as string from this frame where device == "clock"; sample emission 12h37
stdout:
11h15
